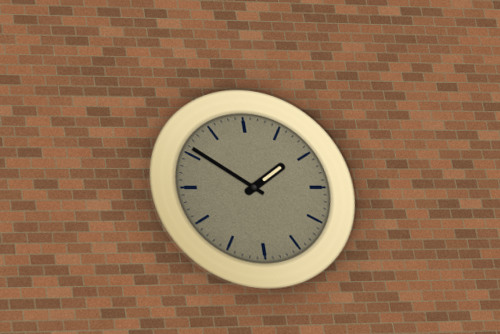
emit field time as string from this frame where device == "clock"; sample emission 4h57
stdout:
1h51
